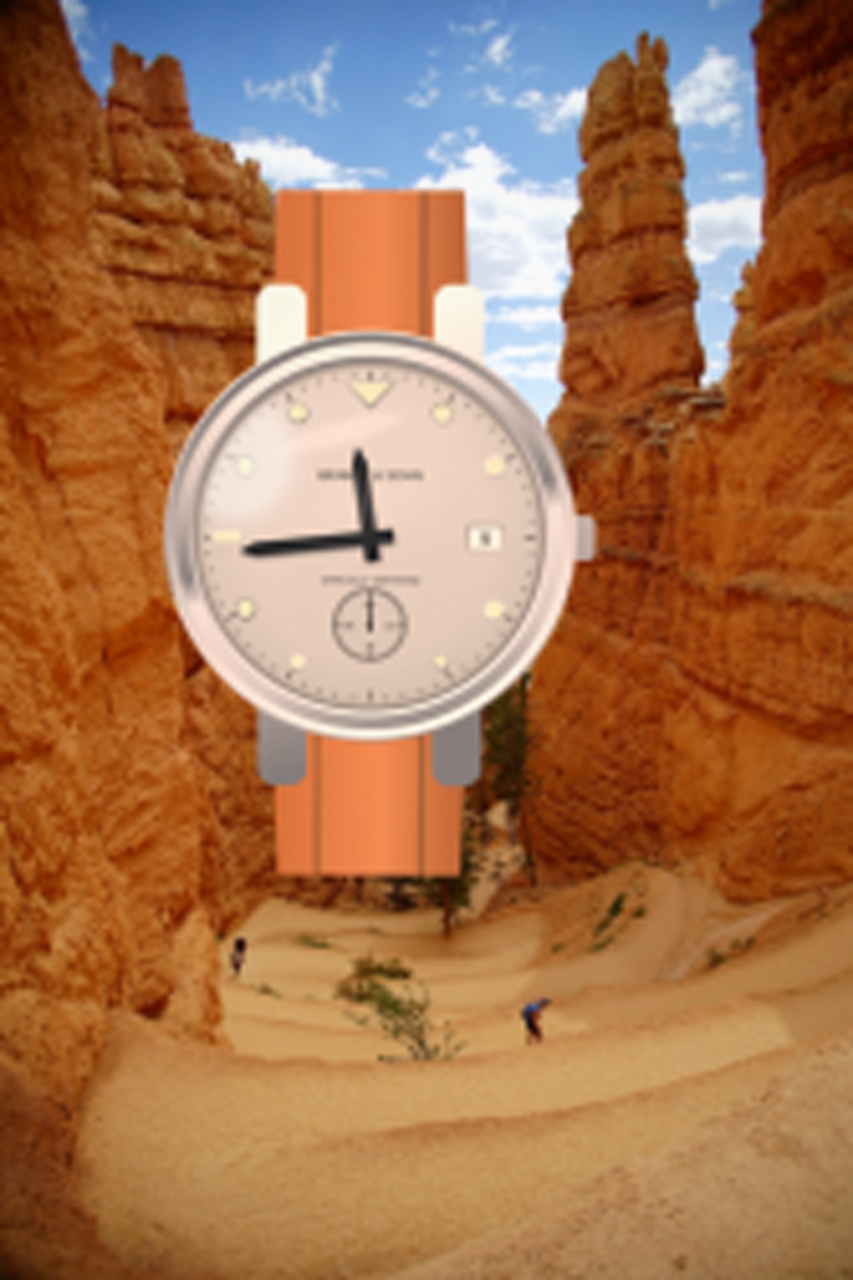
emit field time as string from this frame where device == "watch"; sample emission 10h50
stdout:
11h44
